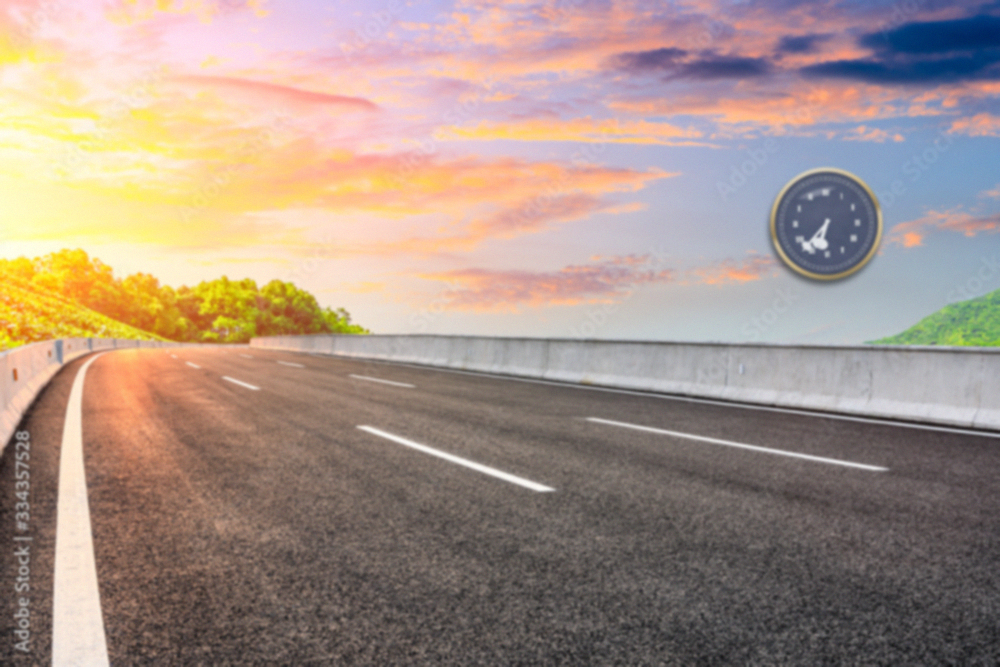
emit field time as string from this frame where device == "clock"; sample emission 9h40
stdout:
6h37
